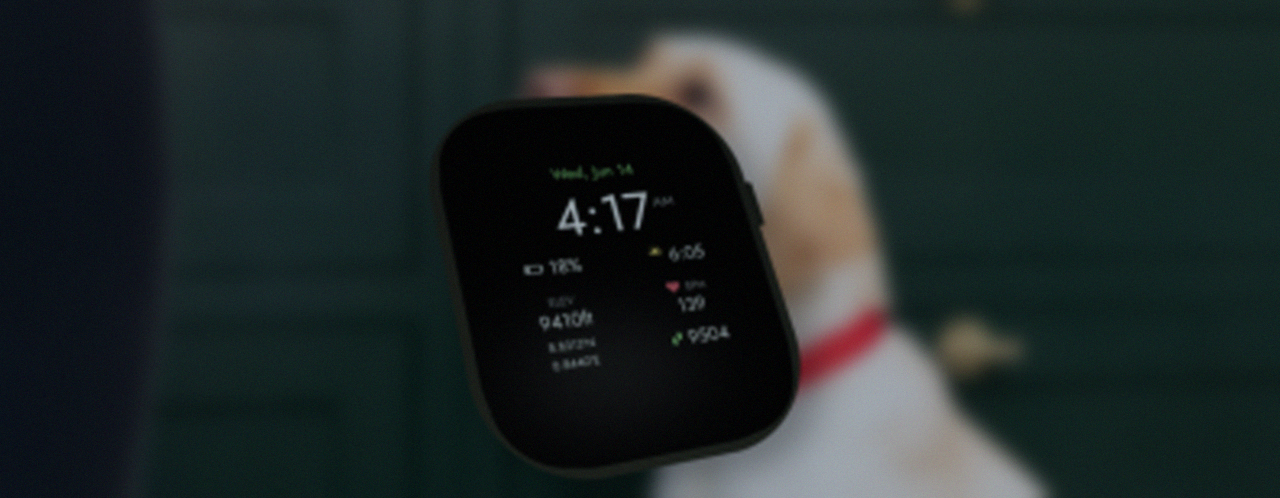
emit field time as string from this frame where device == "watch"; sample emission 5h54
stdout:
4h17
